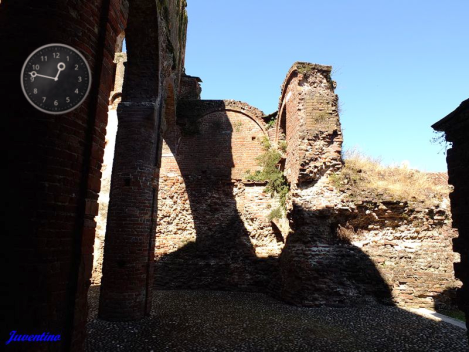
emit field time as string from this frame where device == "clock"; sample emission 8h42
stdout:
12h47
